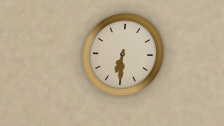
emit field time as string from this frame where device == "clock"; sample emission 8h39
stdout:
6h30
